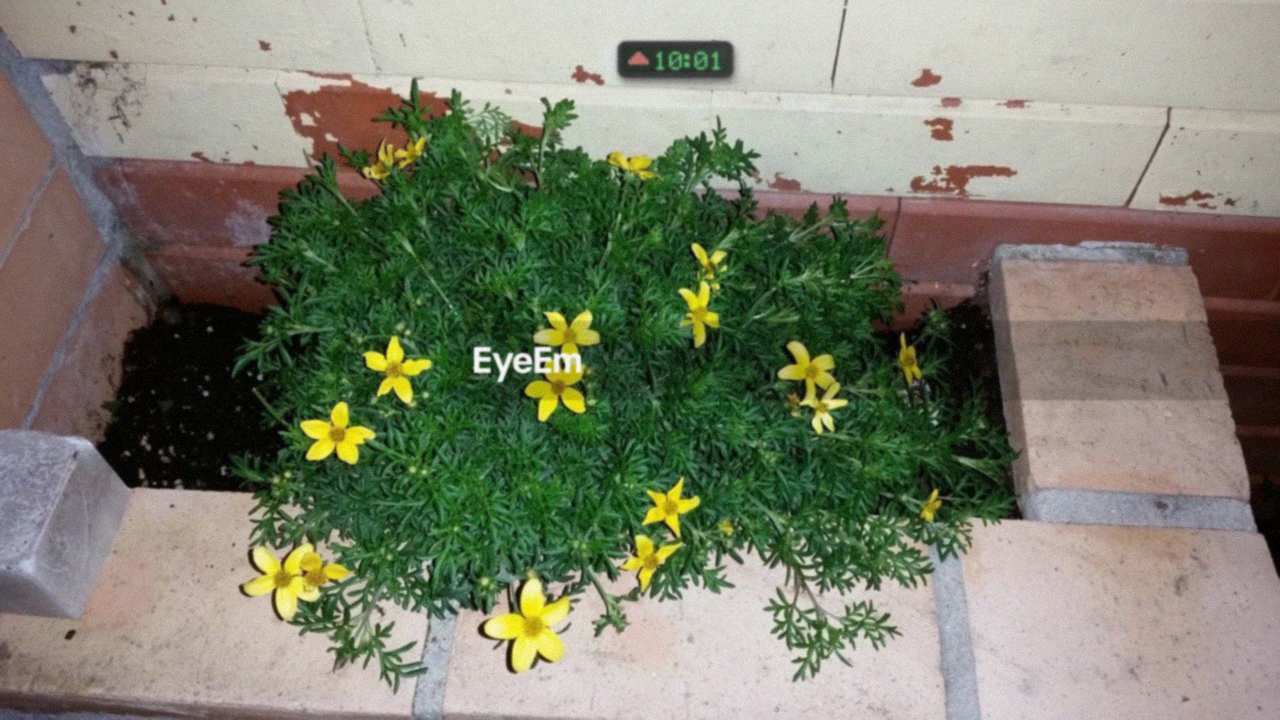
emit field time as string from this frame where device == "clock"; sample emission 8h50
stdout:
10h01
